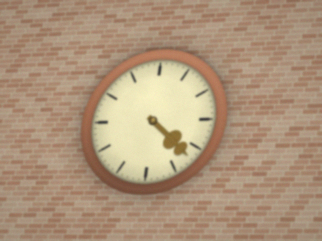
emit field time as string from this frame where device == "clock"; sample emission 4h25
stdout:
4h22
